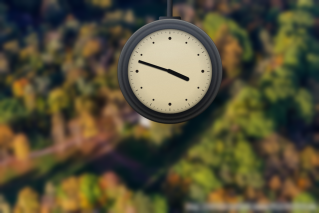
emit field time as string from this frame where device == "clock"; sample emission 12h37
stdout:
3h48
